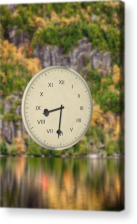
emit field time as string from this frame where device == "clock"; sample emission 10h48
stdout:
8h31
